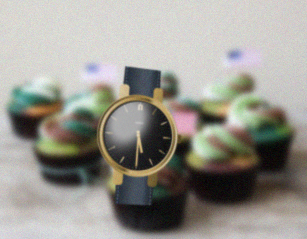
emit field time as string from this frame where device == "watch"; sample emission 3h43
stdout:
5h30
